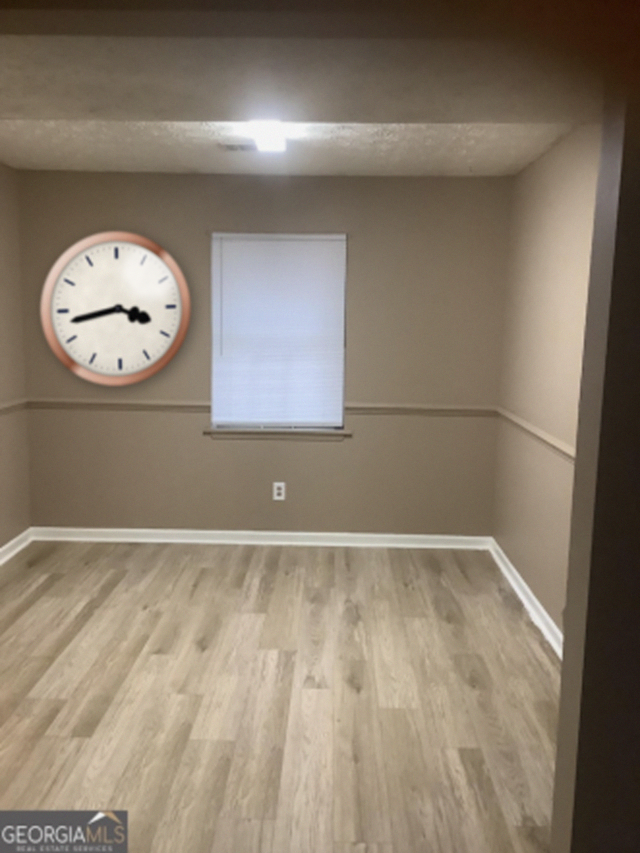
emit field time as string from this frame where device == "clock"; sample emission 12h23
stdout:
3h43
